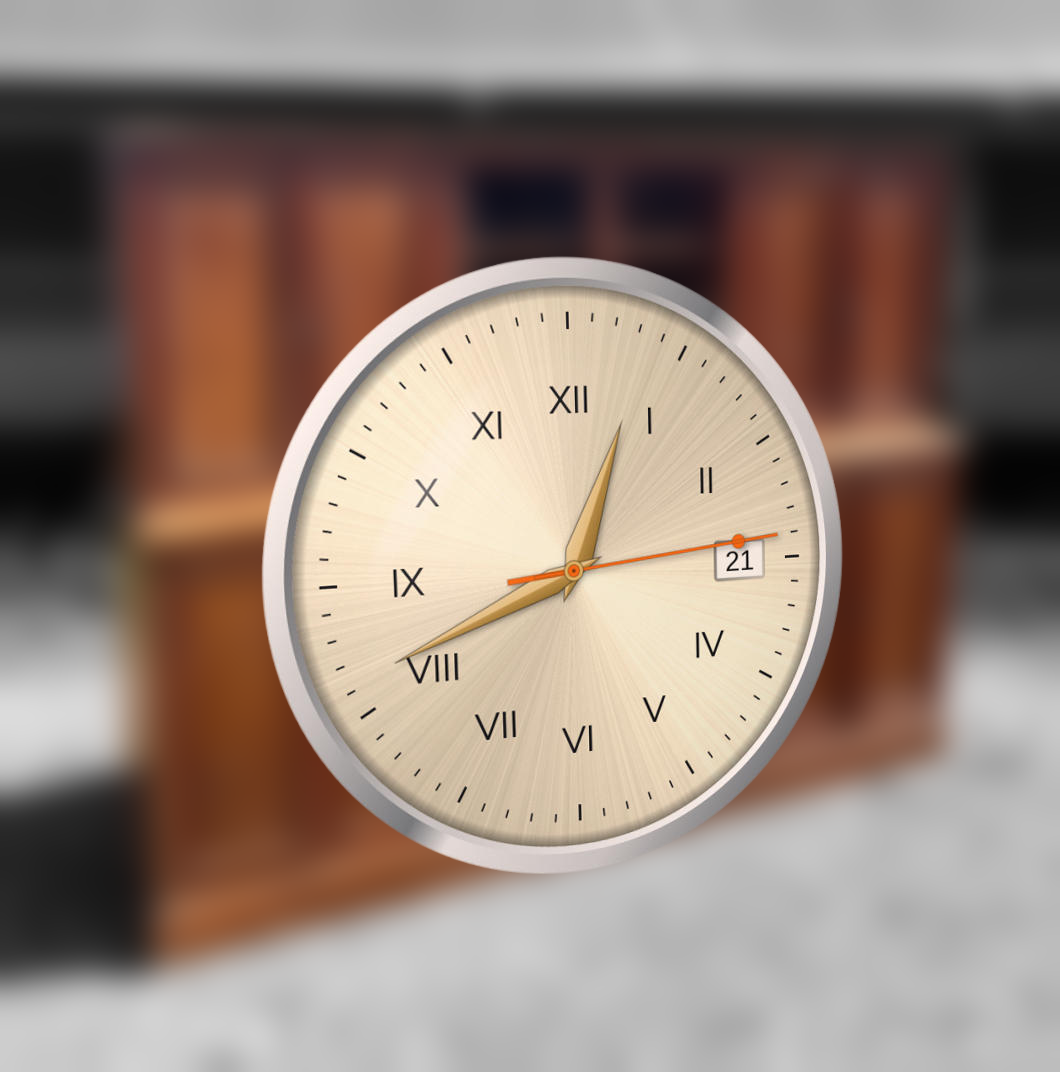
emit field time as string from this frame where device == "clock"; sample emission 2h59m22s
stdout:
12h41m14s
